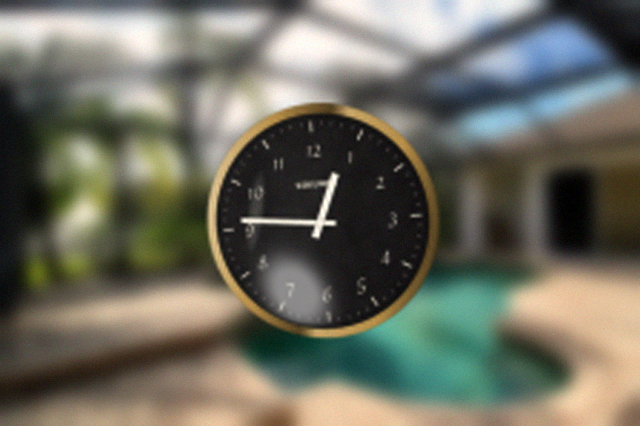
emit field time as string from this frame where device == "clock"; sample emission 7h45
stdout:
12h46
